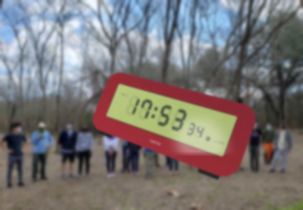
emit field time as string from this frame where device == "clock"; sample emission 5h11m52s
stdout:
17h53m34s
